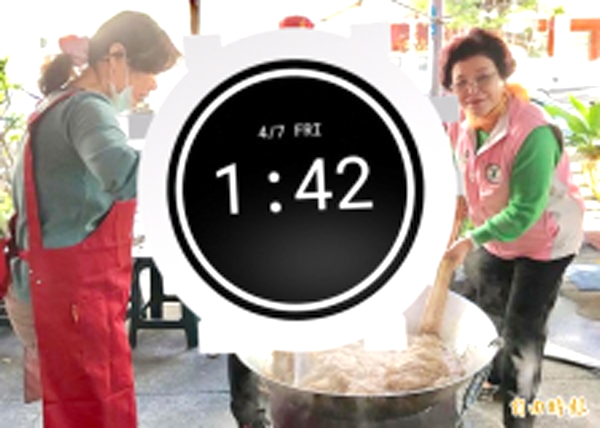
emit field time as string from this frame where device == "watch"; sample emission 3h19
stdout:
1h42
